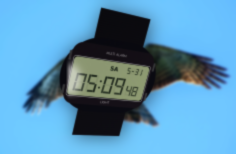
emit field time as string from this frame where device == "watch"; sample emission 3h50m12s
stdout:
5h09m48s
